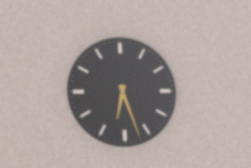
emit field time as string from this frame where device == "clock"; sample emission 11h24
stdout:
6h27
